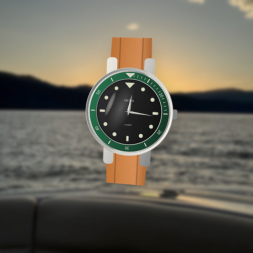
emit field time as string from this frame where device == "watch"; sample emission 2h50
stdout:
12h16
